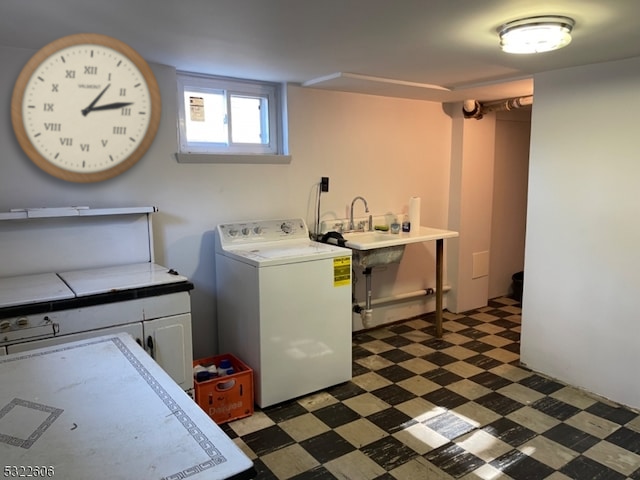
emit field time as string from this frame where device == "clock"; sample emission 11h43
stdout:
1h13
